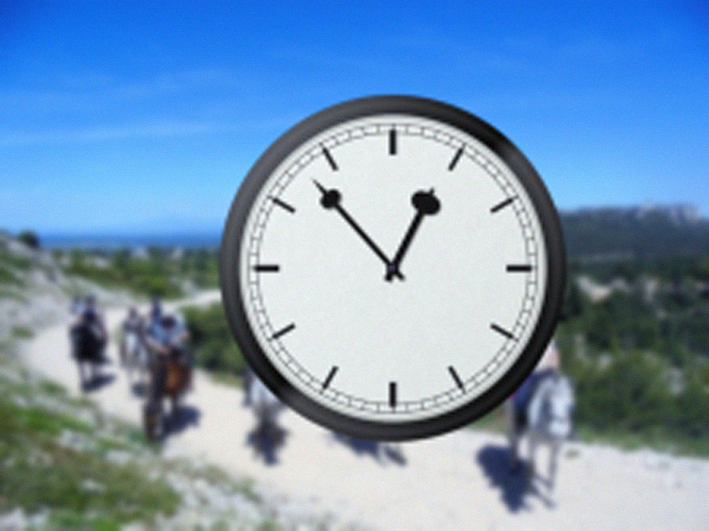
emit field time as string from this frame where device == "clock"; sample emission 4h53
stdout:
12h53
